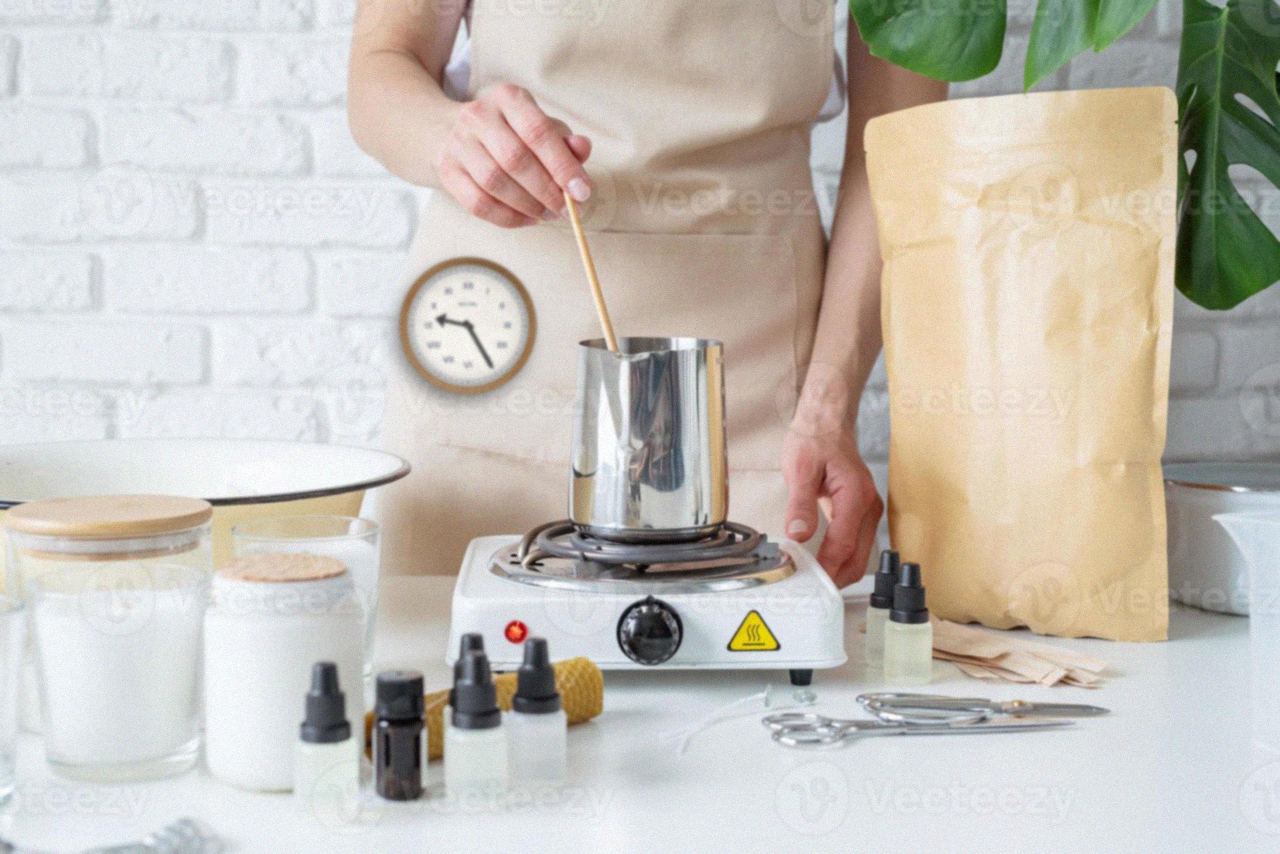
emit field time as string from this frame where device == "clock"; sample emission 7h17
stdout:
9h25
